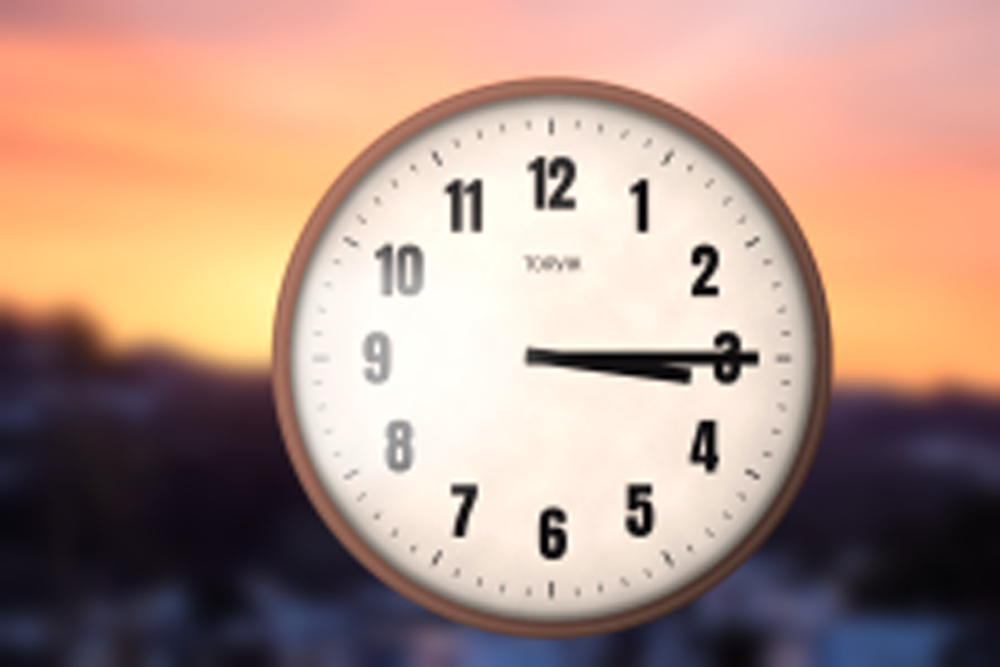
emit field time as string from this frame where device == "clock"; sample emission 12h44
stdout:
3h15
